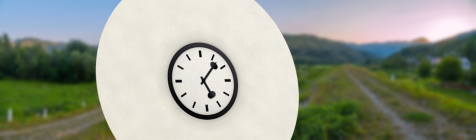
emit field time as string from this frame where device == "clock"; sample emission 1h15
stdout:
5h07
